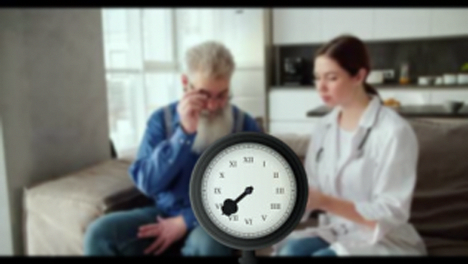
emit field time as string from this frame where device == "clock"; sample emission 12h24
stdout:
7h38
